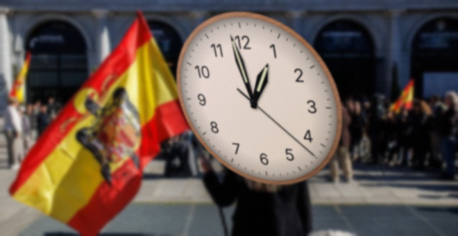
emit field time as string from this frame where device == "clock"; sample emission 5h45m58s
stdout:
12h58m22s
